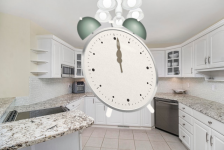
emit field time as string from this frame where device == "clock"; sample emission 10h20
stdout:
12h01
